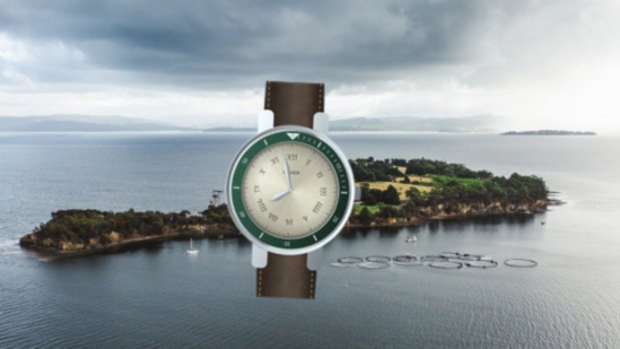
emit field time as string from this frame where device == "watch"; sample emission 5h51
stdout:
7h58
